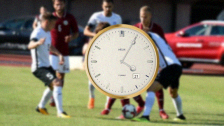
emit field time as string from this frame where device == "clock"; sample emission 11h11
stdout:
4h05
